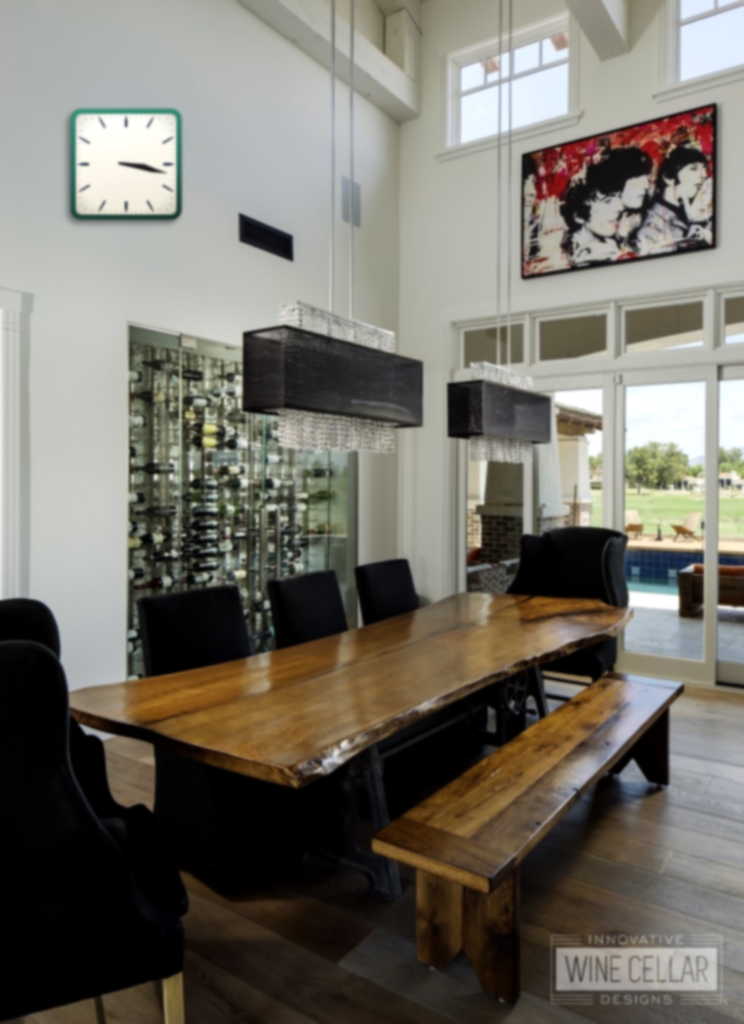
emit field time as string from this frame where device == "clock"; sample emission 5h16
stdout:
3h17
